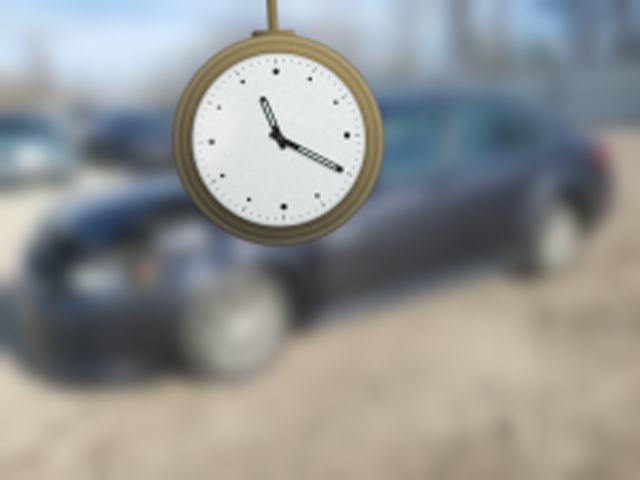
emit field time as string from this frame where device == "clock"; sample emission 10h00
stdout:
11h20
